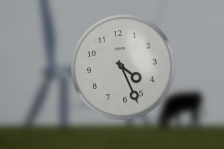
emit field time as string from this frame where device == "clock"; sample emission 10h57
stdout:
4h27
